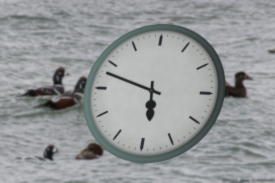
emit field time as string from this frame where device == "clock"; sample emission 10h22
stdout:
5h48
